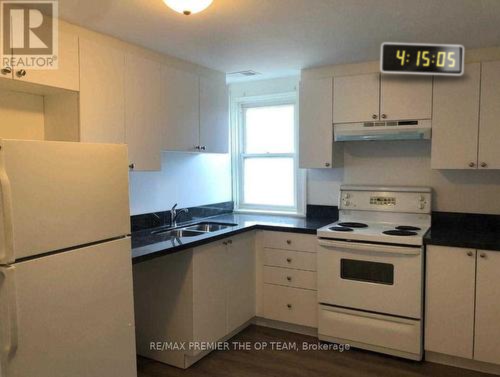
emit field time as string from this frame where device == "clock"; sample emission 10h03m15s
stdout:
4h15m05s
